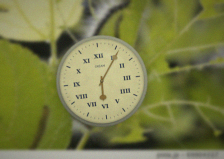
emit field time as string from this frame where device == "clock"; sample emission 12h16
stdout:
6h06
